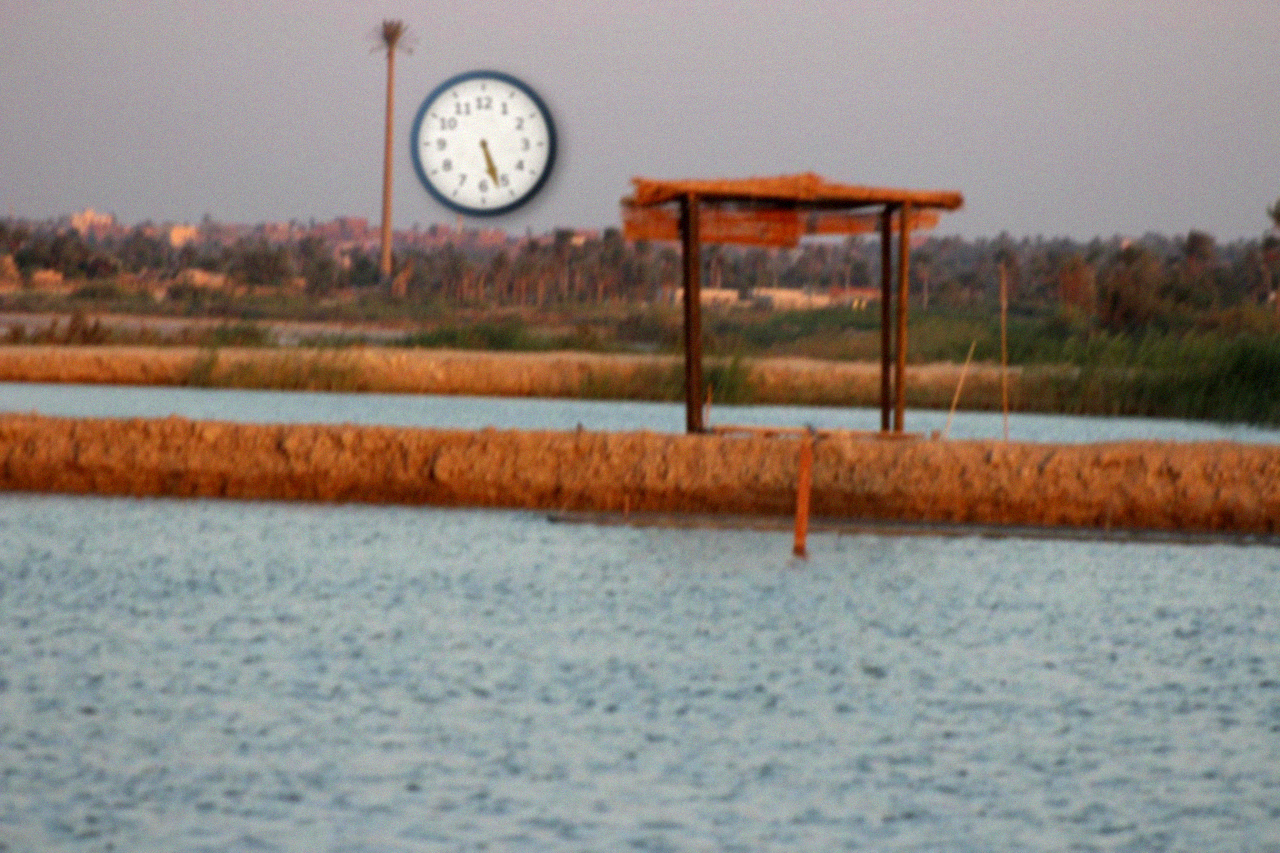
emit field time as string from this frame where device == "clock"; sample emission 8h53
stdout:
5h27
